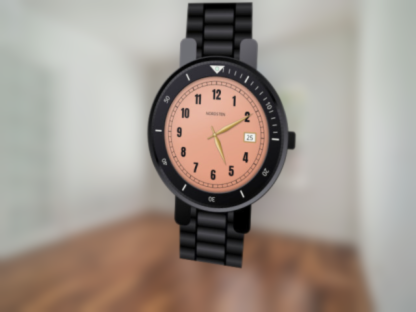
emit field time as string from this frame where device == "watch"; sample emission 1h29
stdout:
5h10
